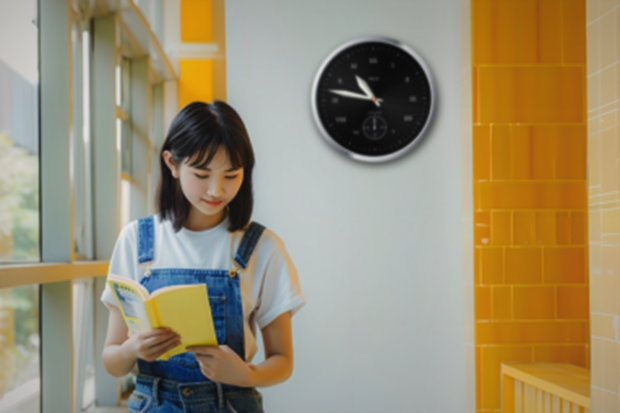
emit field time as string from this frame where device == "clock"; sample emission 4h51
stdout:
10h47
